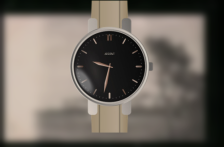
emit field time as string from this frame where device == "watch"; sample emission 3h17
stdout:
9h32
